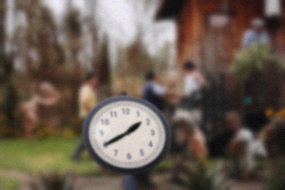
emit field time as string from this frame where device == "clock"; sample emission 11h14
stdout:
1h40
